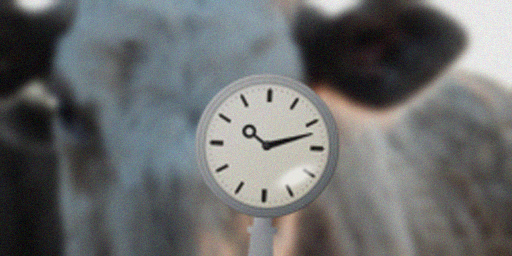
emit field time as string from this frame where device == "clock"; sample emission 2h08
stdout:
10h12
